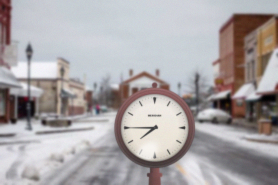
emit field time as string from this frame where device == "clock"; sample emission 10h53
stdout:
7h45
